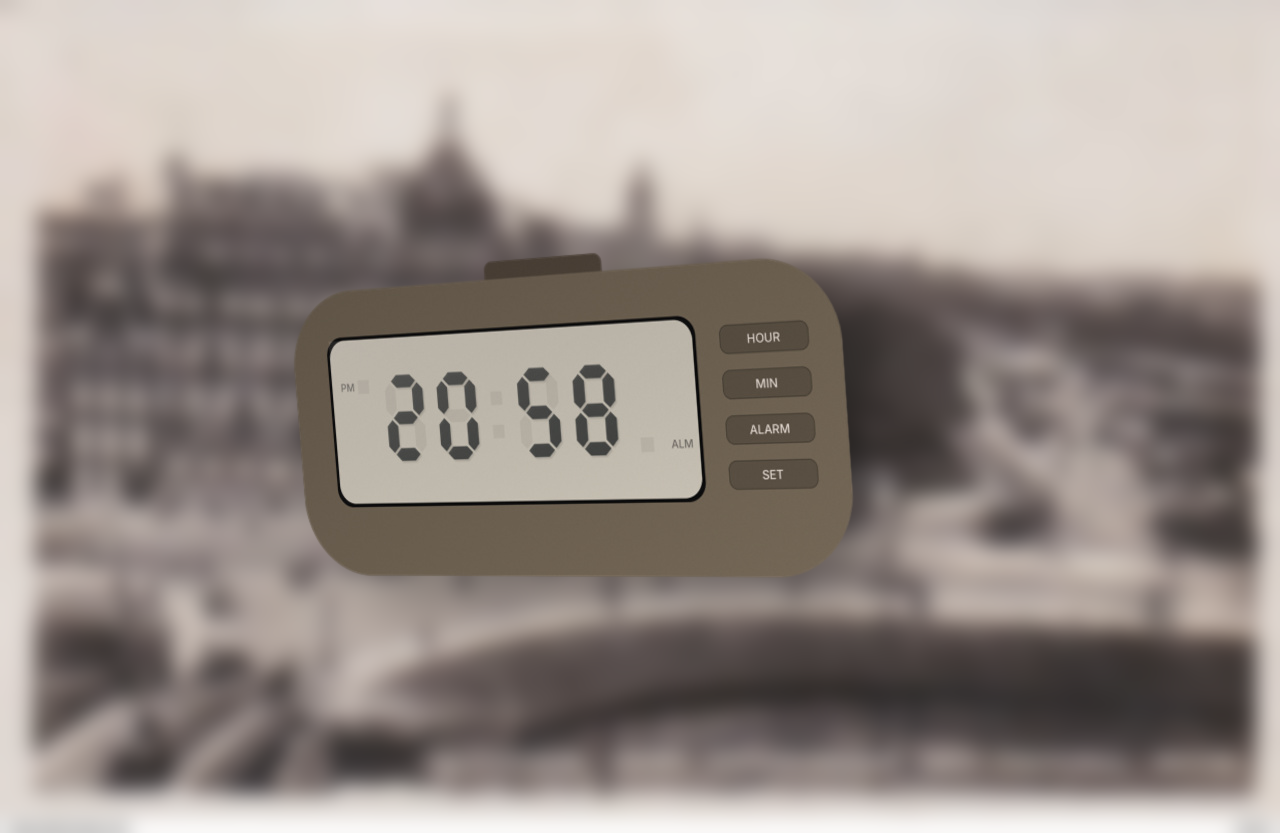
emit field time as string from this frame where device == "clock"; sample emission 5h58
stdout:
20h58
